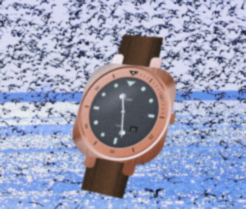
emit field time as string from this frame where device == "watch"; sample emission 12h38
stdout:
11h28
